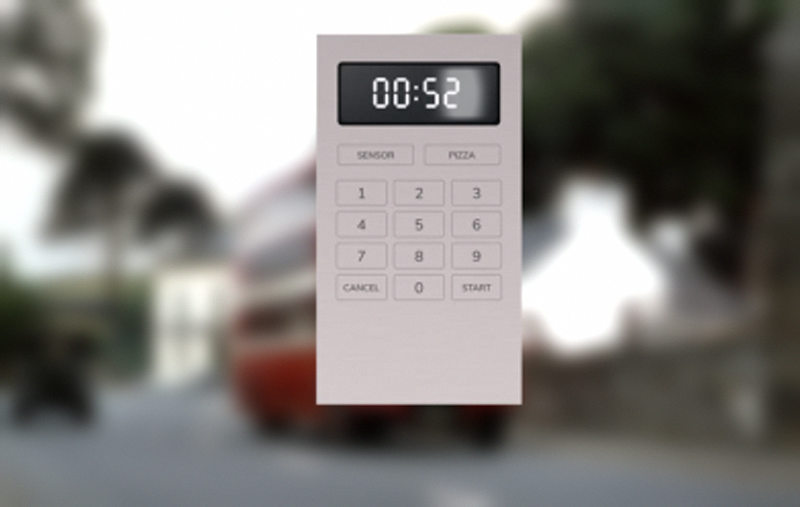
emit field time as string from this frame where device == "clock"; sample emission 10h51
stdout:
0h52
